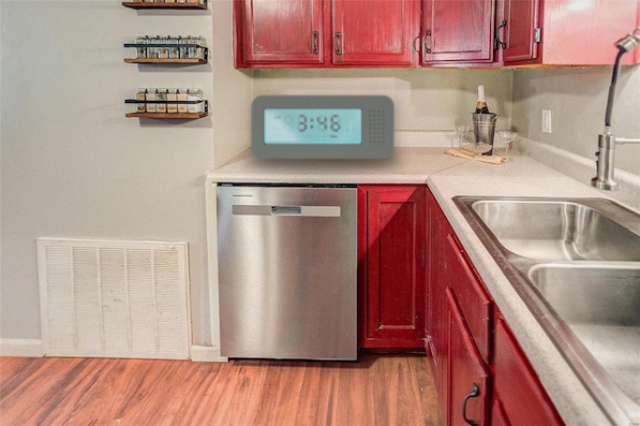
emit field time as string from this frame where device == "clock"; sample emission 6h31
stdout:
3h46
